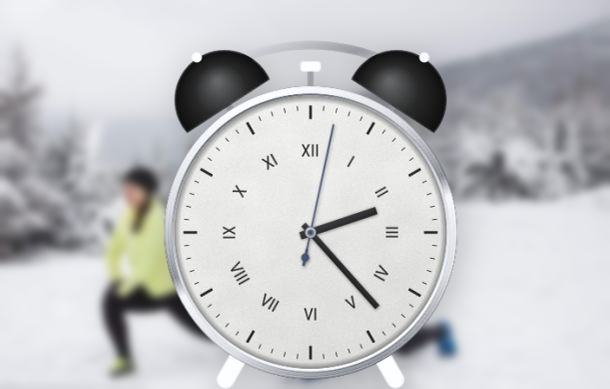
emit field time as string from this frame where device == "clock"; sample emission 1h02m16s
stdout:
2h23m02s
